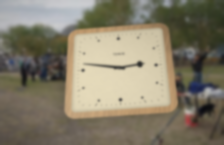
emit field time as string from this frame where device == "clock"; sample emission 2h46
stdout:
2h47
